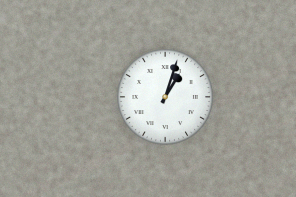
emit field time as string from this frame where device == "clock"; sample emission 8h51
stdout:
1h03
